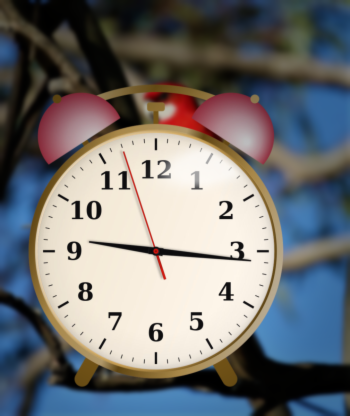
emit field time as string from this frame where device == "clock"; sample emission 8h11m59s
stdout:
9h15m57s
